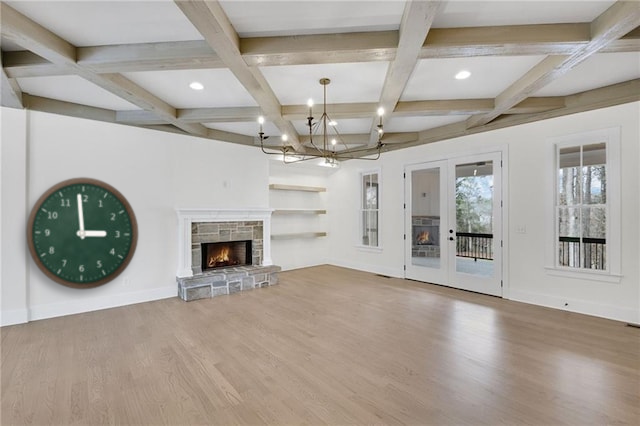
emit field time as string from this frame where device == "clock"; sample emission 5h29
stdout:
2h59
